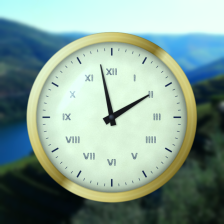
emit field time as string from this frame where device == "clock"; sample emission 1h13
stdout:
1h58
